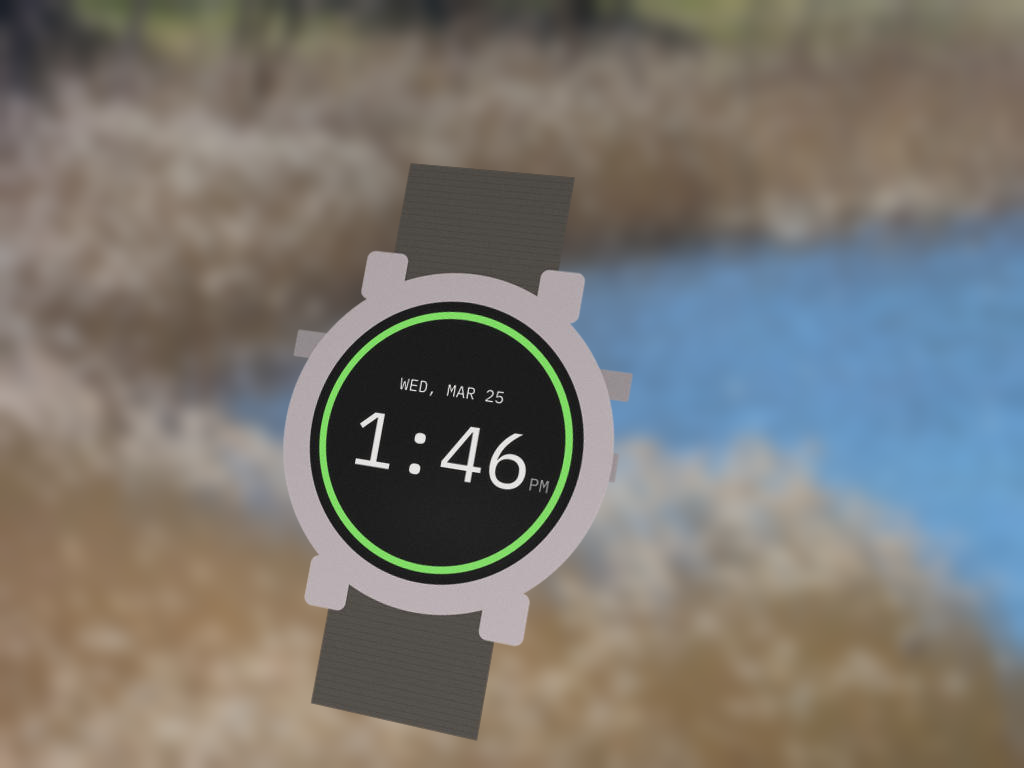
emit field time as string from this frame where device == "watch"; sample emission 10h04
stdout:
1h46
